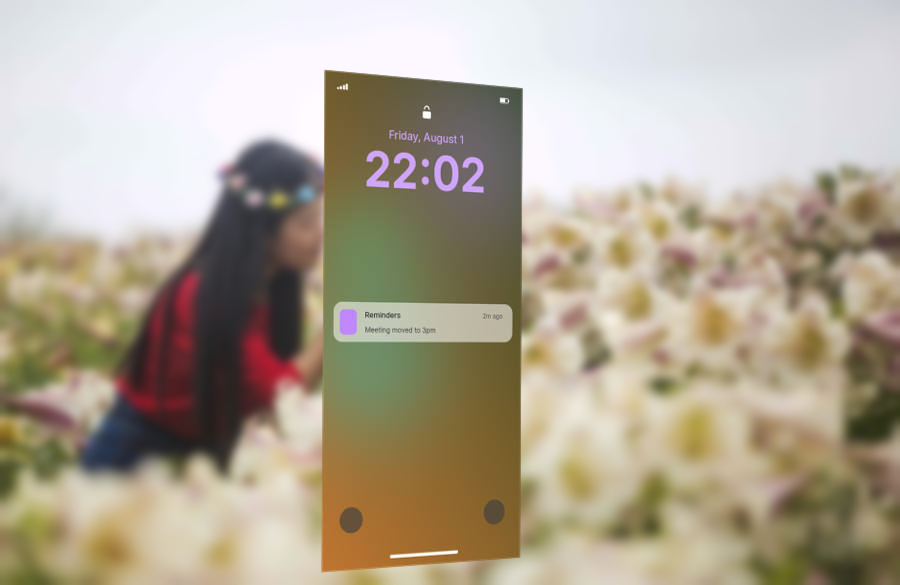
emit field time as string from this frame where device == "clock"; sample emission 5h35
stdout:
22h02
